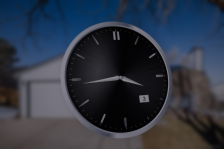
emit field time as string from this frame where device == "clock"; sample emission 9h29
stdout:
3h44
